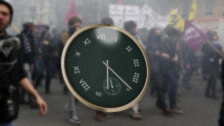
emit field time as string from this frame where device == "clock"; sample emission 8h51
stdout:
6h24
